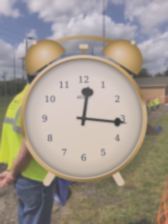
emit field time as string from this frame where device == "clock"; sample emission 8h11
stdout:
12h16
